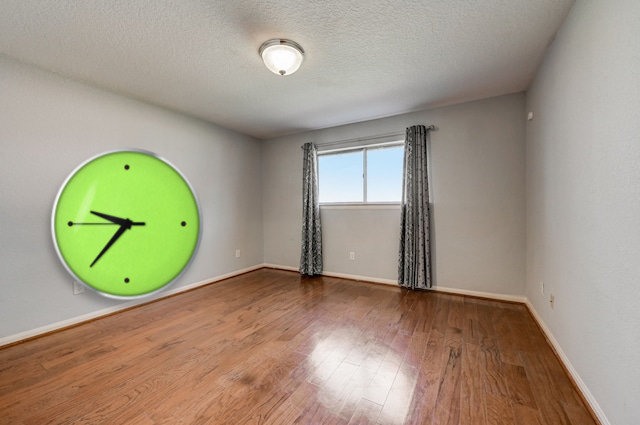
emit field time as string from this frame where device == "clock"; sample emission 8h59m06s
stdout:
9h36m45s
